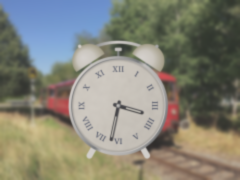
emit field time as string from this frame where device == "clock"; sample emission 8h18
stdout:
3h32
